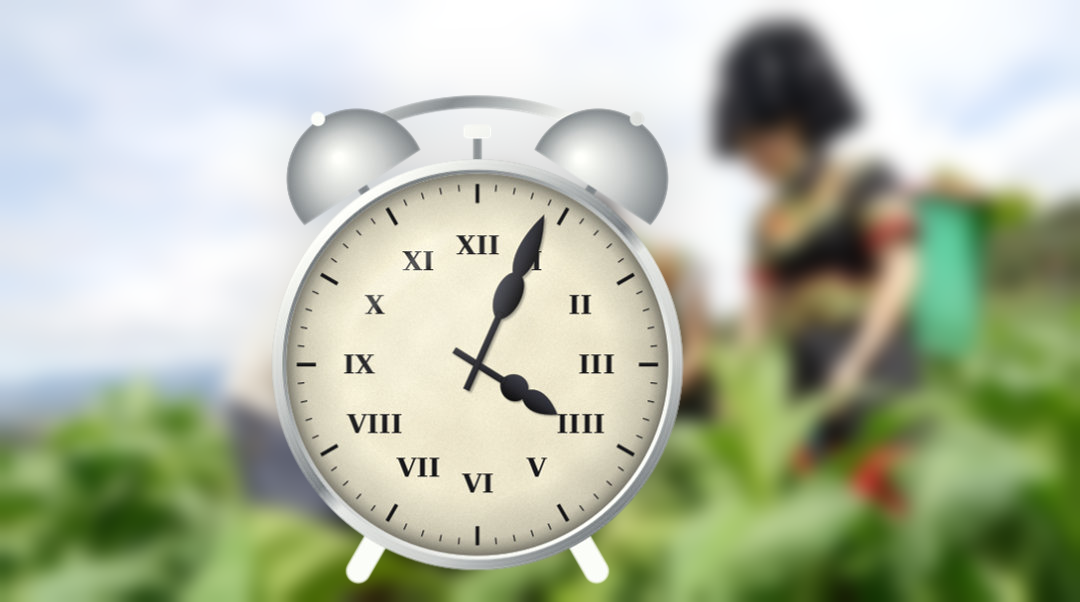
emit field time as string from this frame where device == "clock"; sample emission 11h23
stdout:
4h04
